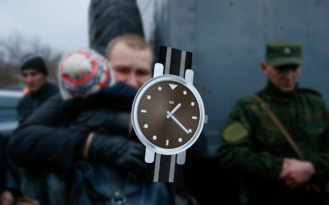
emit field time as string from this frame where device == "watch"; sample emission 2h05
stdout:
1h21
